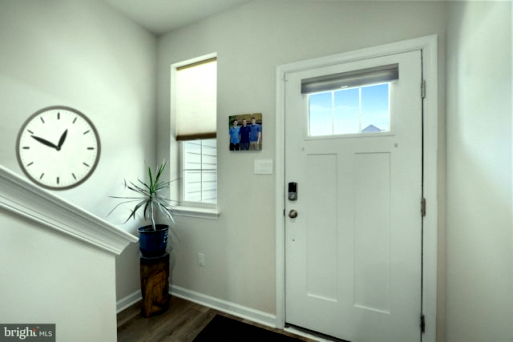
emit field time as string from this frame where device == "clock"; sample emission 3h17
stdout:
12h49
